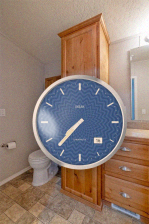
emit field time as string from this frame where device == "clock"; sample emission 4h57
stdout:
7h37
